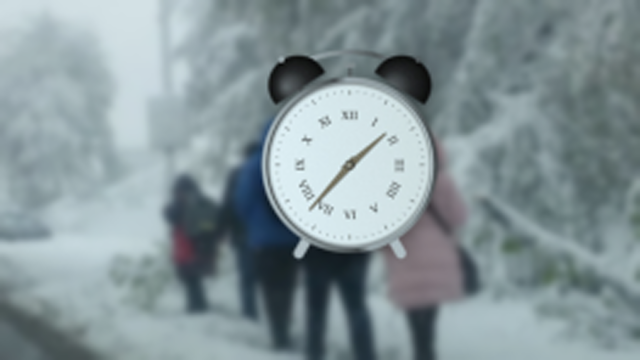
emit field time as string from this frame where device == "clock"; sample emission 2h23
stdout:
1h37
